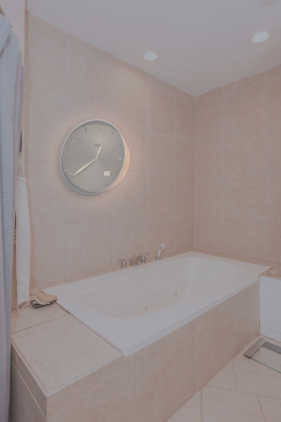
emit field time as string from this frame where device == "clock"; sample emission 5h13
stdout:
12h39
